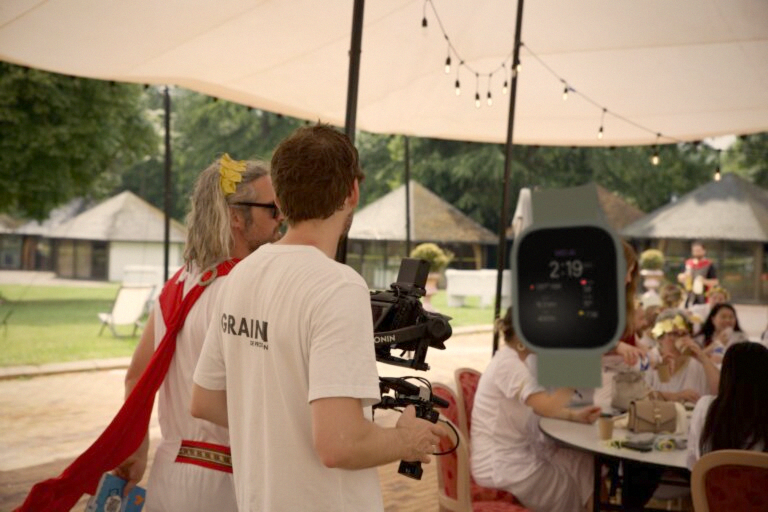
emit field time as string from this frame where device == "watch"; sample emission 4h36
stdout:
2h19
